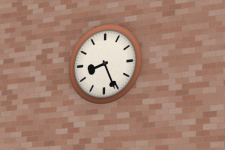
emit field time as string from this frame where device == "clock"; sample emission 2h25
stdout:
8h26
